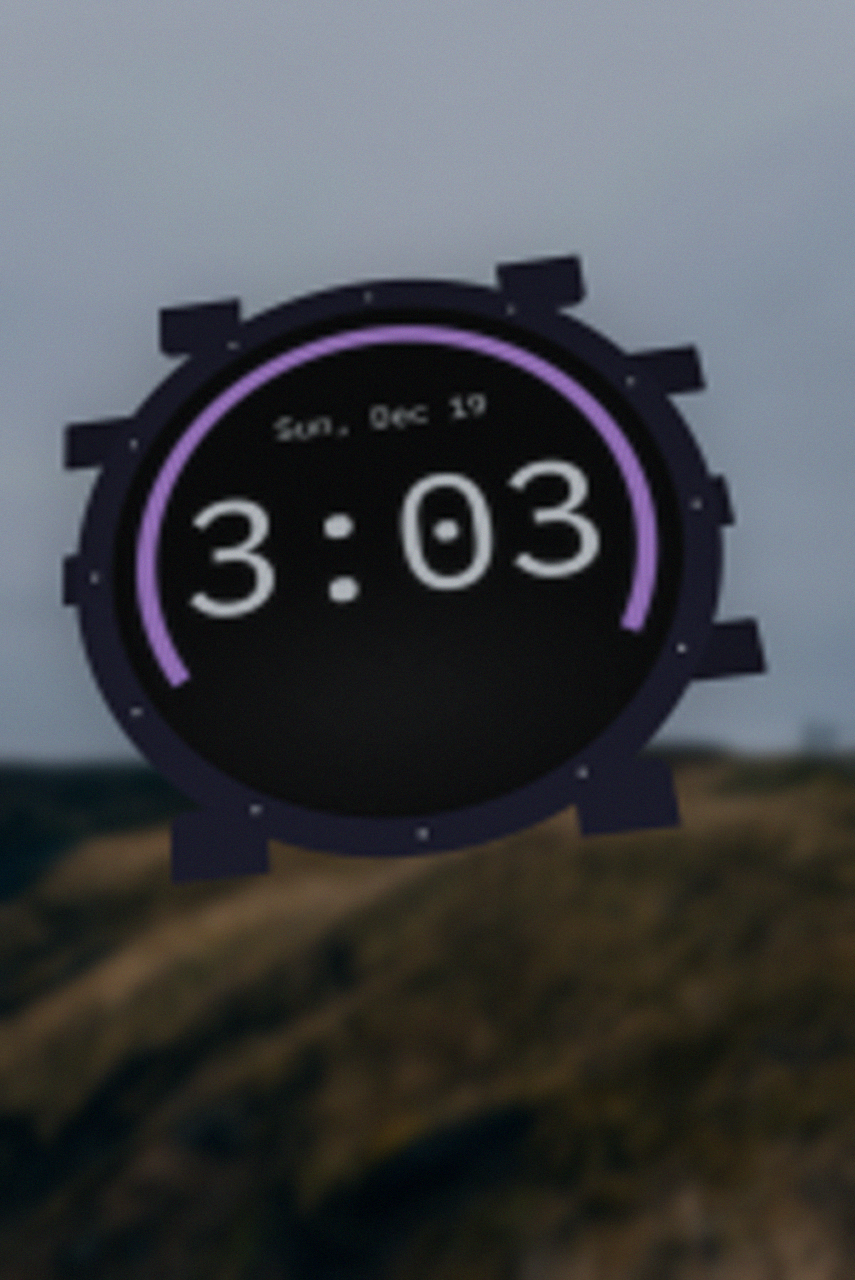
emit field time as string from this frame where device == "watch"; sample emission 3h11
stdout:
3h03
